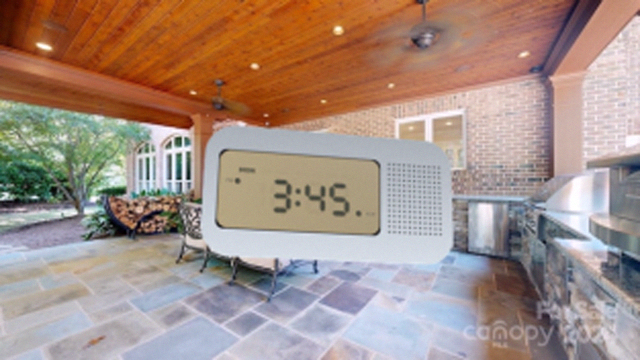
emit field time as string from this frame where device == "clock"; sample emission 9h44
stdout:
3h45
